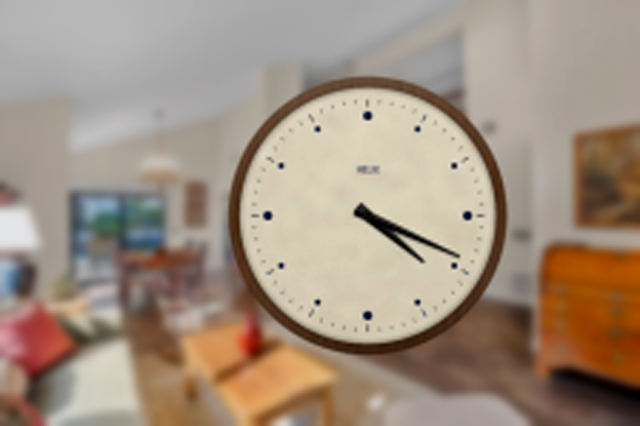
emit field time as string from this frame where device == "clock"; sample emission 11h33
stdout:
4h19
